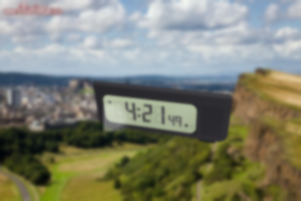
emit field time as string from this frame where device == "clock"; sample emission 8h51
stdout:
4h21
